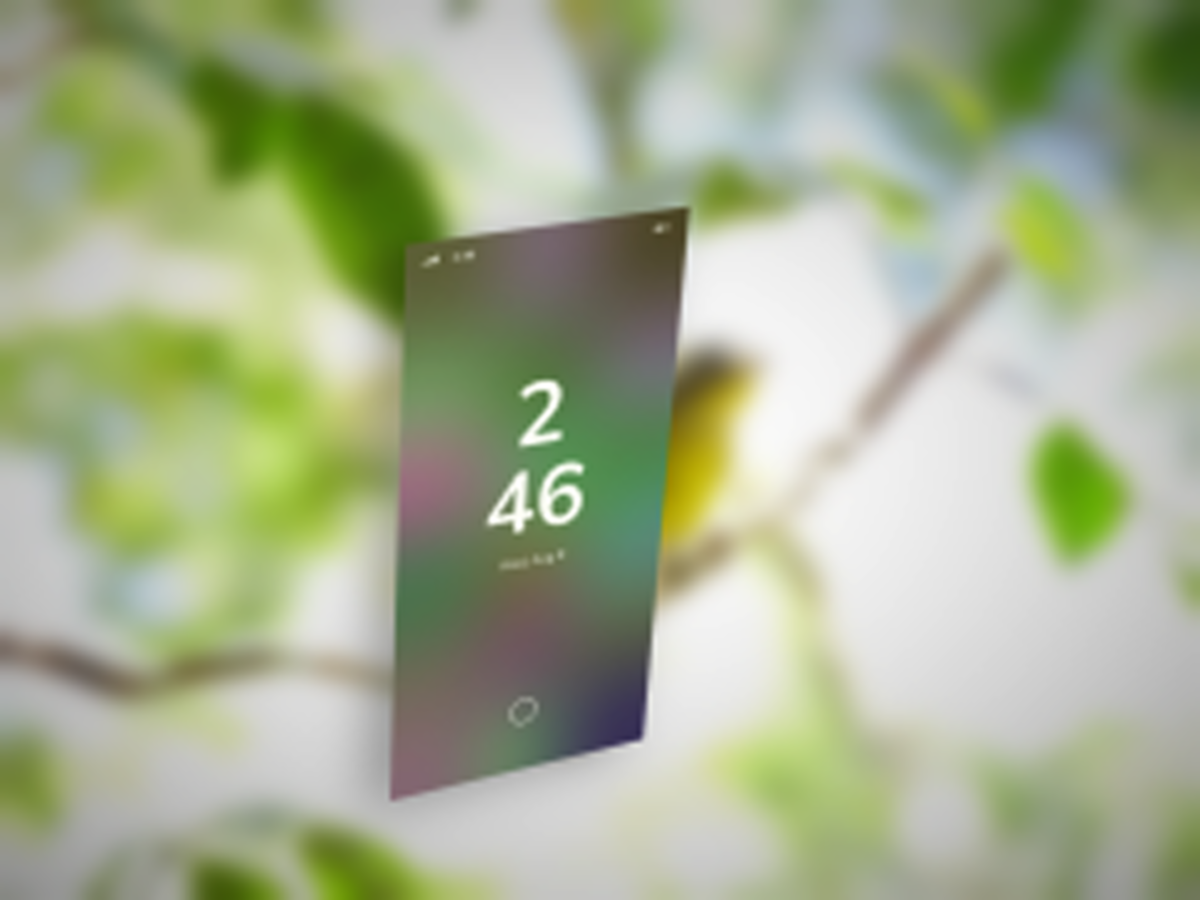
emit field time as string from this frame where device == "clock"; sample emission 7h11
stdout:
2h46
